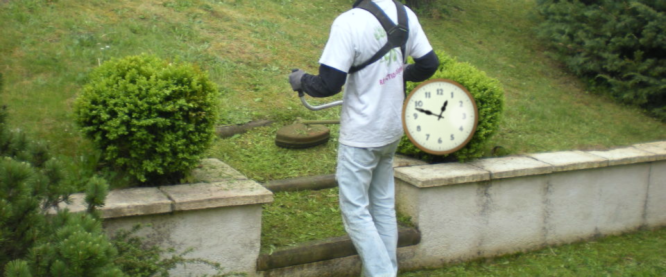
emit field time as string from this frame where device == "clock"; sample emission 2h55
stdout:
12h48
